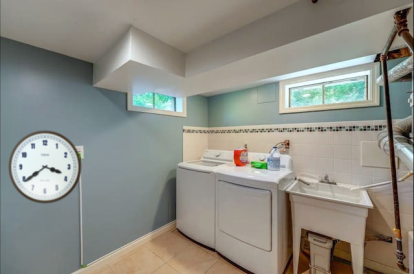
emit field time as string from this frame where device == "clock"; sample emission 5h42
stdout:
3h39
